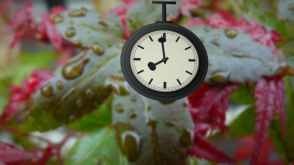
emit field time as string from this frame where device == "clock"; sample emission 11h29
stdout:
7h59
